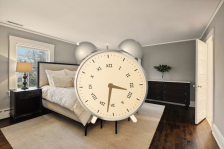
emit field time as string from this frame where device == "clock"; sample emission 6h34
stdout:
3h32
